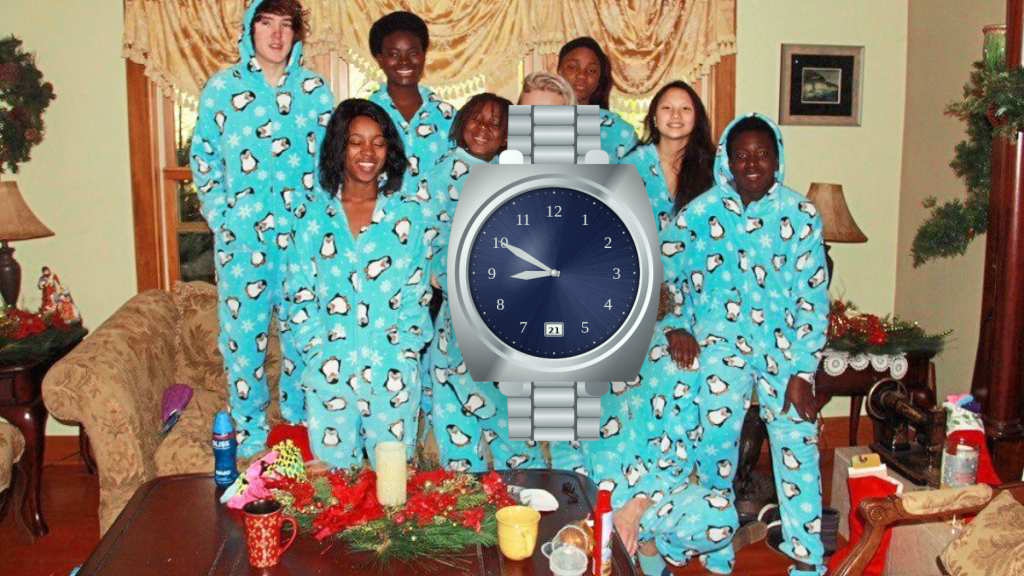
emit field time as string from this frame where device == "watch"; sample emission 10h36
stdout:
8h50
